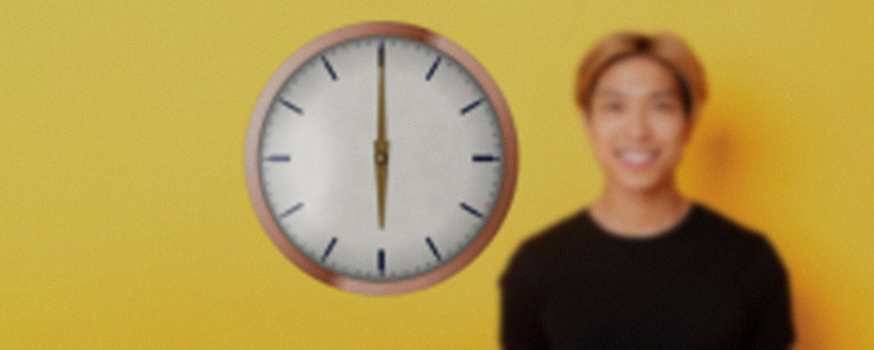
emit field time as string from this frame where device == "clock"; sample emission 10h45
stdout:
6h00
